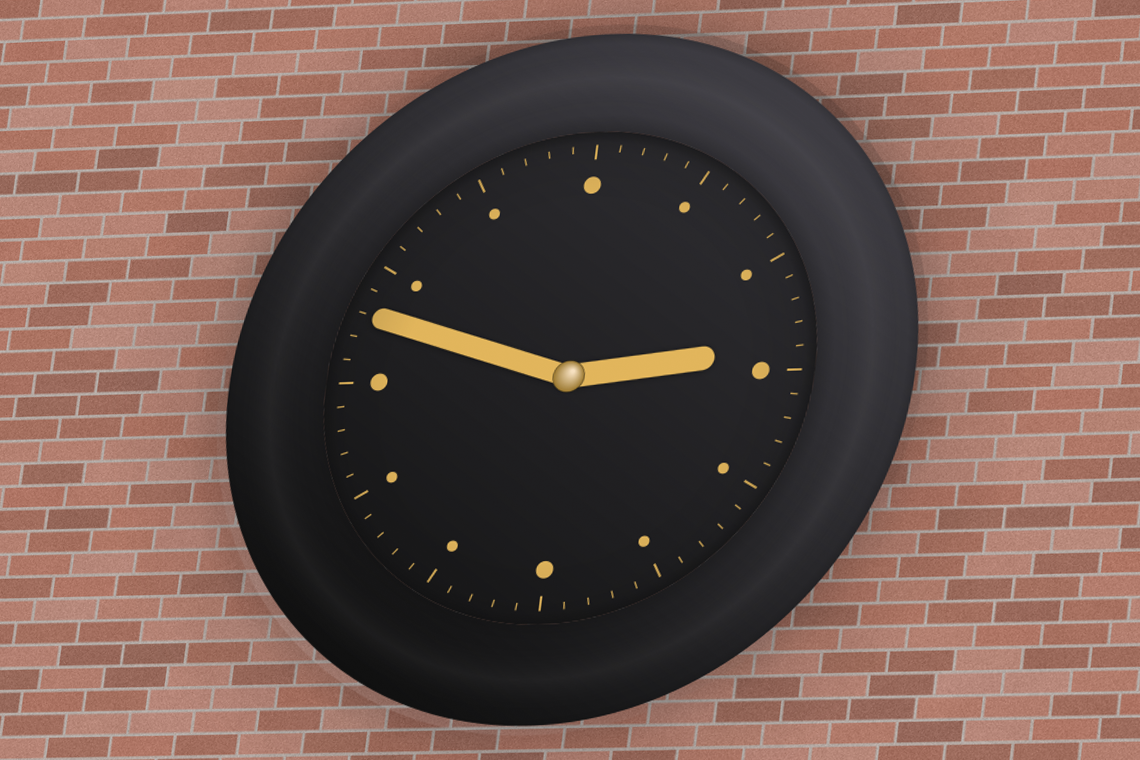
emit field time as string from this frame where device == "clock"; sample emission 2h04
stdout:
2h48
